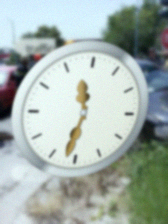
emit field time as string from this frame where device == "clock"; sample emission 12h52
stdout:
11h32
